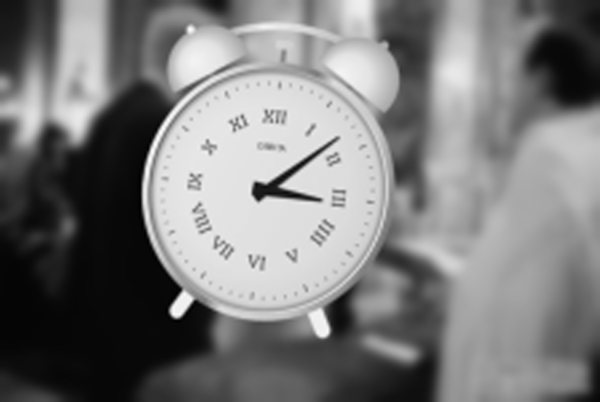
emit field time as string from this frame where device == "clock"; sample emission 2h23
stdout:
3h08
